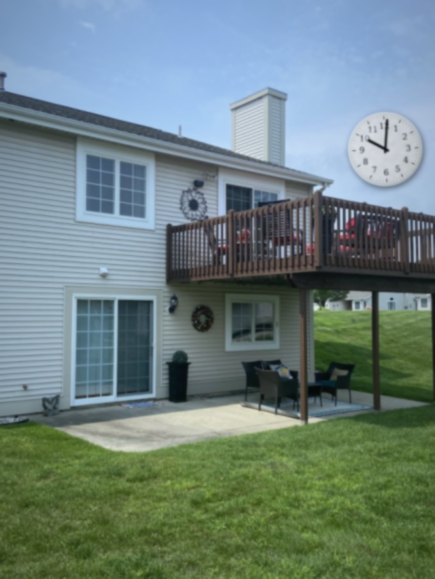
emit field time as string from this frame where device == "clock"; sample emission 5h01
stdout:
10h01
